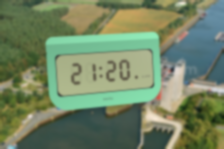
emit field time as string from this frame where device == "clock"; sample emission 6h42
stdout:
21h20
